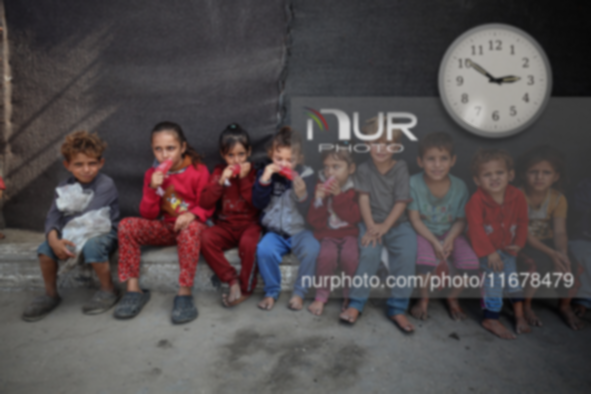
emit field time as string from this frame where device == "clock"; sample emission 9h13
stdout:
2h51
